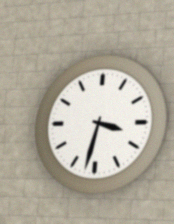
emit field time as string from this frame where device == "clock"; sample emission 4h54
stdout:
3h32
